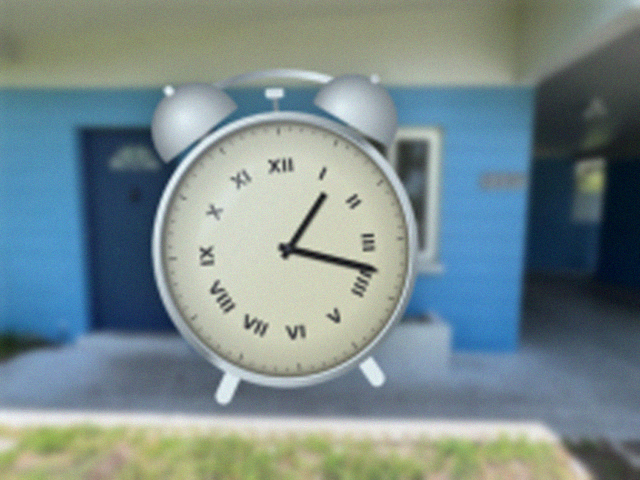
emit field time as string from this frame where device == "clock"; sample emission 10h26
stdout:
1h18
